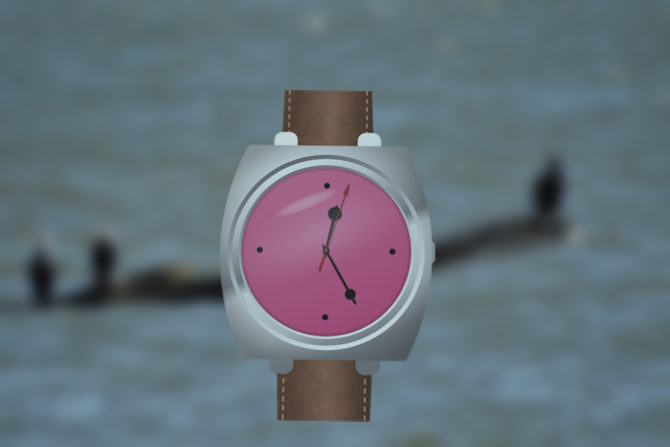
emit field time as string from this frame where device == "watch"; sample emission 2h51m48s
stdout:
12h25m03s
